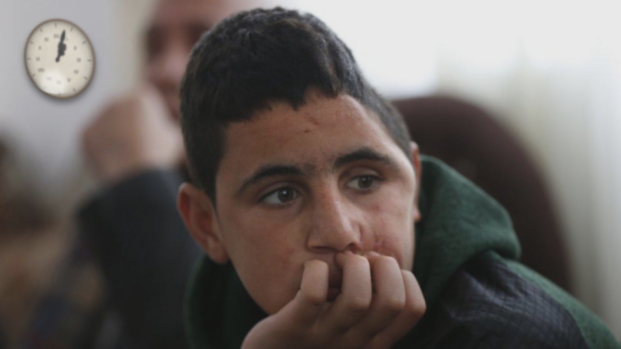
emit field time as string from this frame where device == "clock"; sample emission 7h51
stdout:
1h03
